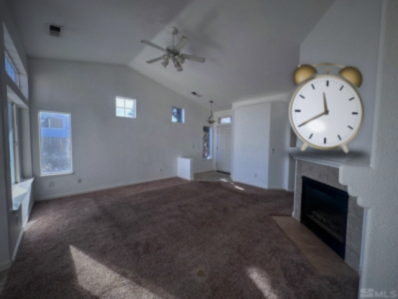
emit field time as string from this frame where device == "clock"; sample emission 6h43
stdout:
11h40
